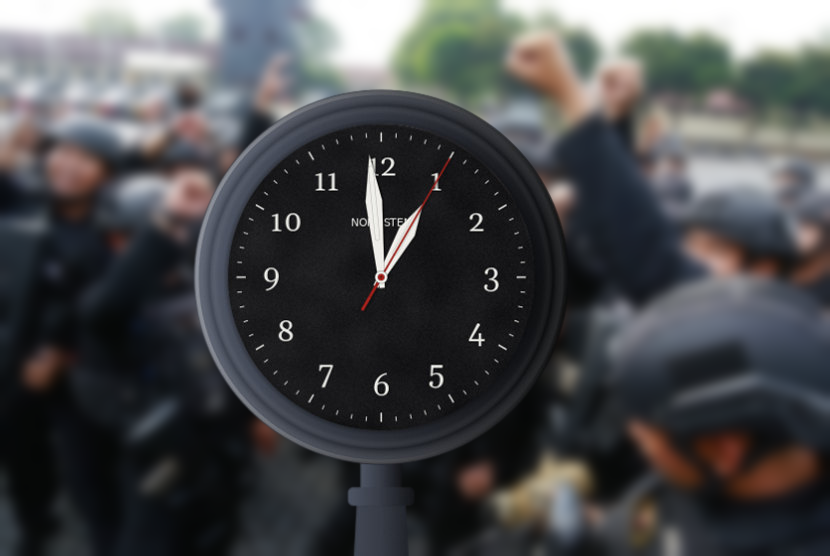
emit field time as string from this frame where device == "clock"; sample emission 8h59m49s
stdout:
12h59m05s
